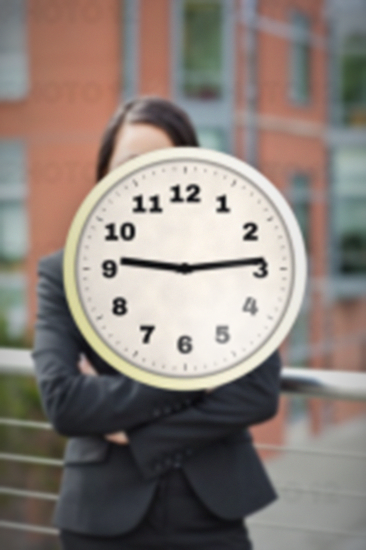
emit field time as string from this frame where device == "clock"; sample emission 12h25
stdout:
9h14
